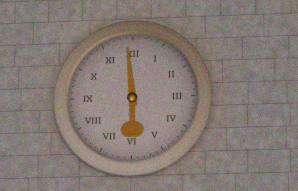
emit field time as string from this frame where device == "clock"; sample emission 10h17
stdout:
5h59
